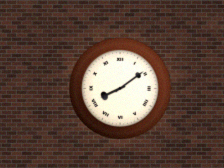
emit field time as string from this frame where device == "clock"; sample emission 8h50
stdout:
8h09
